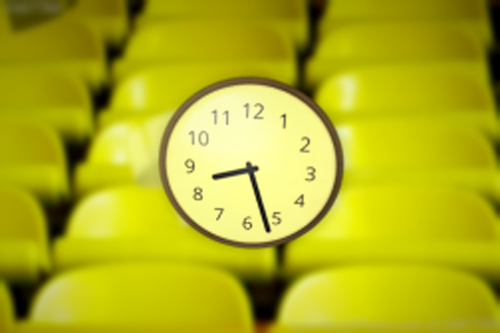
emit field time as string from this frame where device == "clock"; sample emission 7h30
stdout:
8h27
